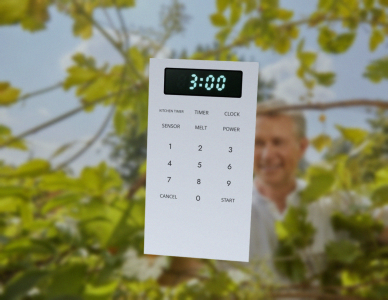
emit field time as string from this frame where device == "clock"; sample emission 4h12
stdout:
3h00
